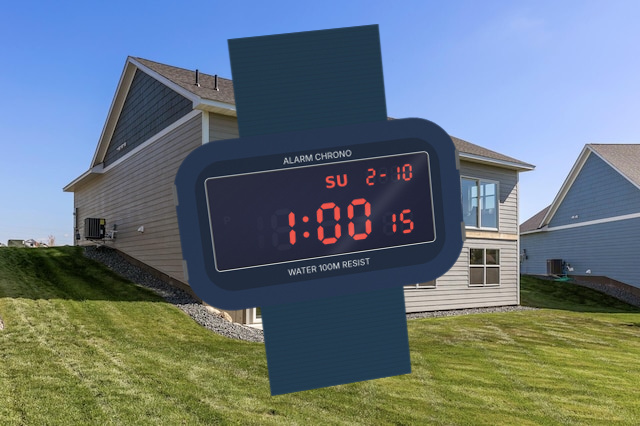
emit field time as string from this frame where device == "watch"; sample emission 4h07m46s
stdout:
1h00m15s
